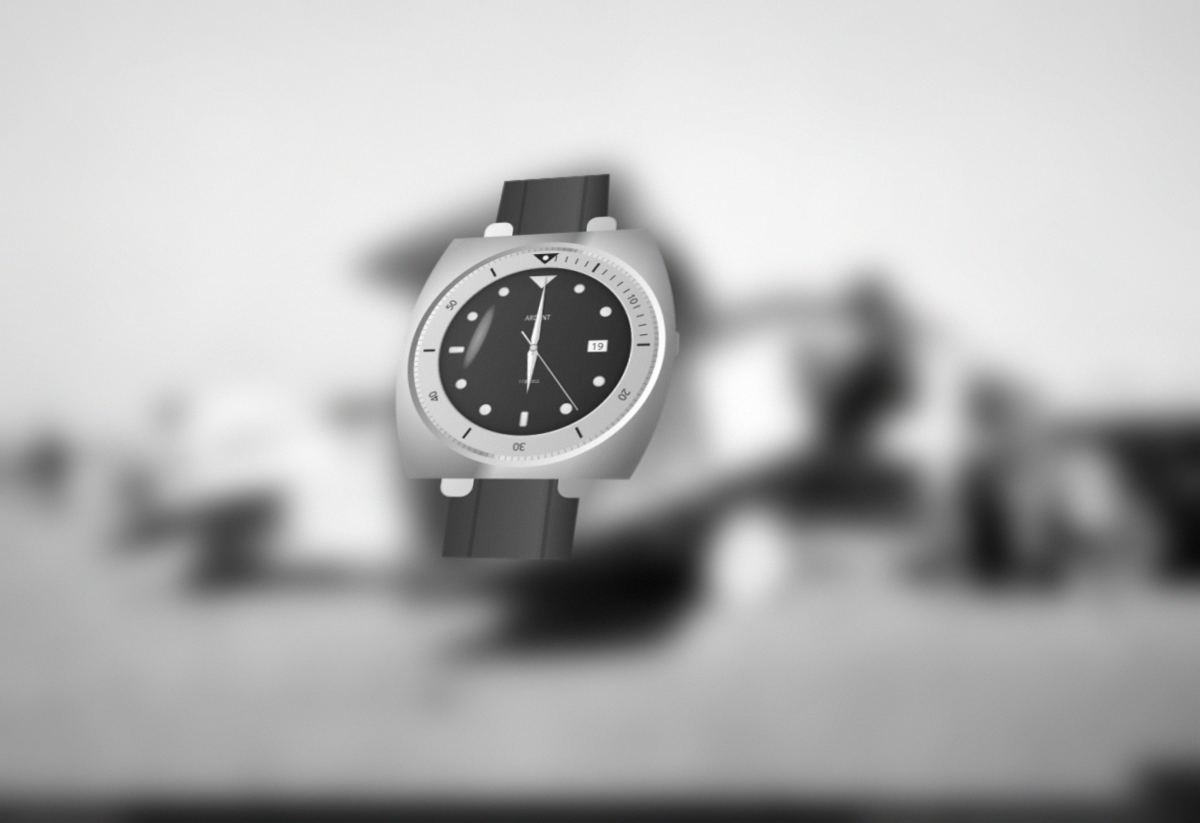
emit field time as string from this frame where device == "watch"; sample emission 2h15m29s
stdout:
6h00m24s
